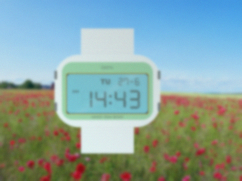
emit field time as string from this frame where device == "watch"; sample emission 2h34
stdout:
14h43
